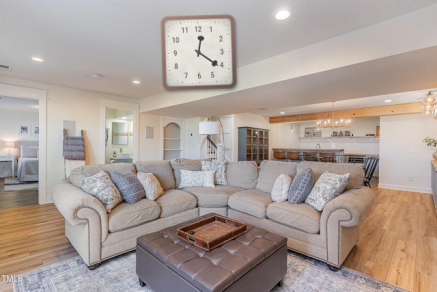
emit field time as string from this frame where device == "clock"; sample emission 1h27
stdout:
12h21
